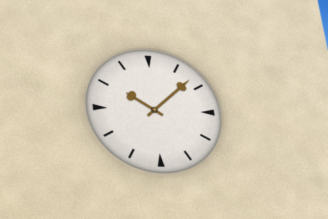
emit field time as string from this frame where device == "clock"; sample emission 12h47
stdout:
10h08
